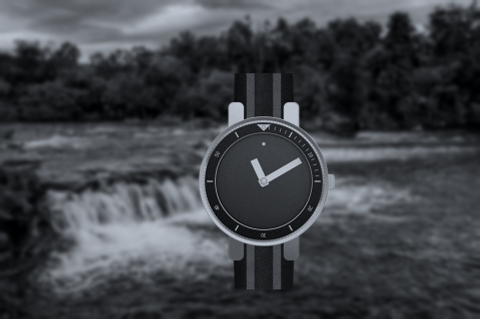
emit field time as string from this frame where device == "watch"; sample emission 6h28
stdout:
11h10
